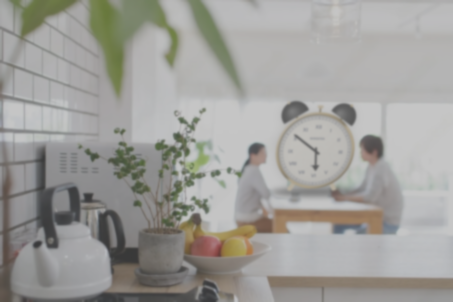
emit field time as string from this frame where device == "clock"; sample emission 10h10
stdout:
5h51
